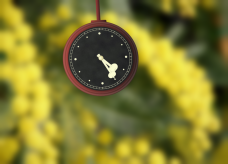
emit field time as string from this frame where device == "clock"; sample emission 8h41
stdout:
4h25
